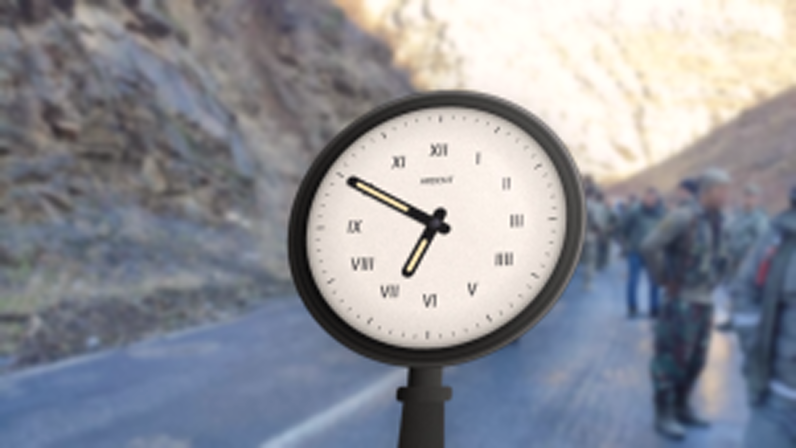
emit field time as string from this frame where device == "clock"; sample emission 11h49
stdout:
6h50
